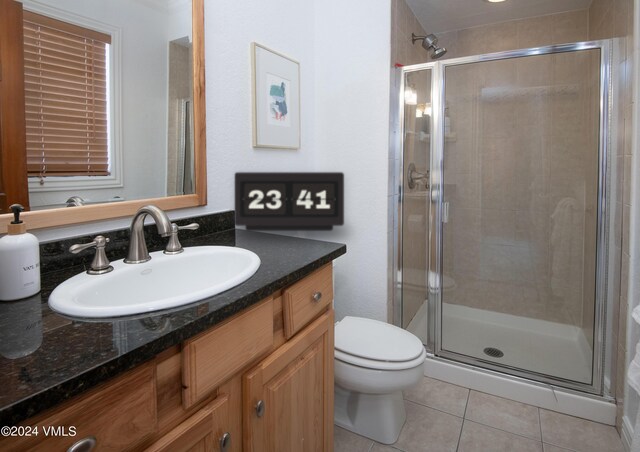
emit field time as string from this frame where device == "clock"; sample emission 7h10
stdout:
23h41
